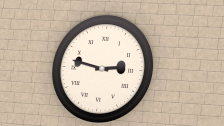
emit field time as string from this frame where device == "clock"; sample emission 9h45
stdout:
2h47
